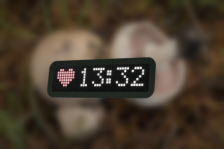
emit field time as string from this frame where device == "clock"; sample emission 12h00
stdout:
13h32
